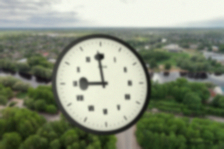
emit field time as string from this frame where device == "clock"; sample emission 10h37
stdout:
8h59
